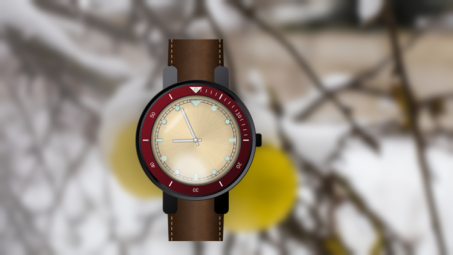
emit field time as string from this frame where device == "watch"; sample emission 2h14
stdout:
8h56
